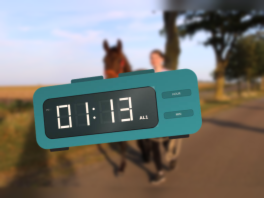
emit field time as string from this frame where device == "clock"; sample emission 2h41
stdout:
1h13
